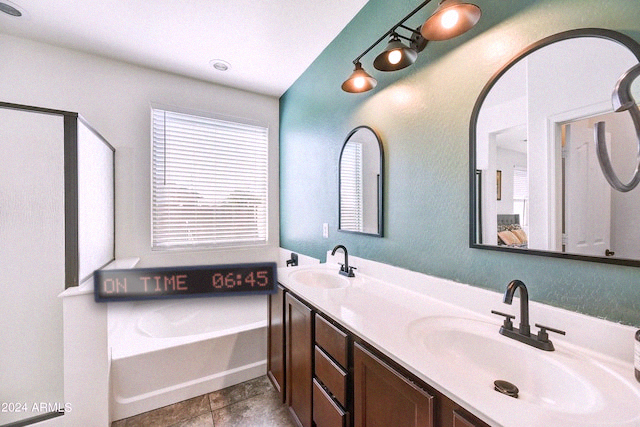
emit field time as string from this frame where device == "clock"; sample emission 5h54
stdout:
6h45
